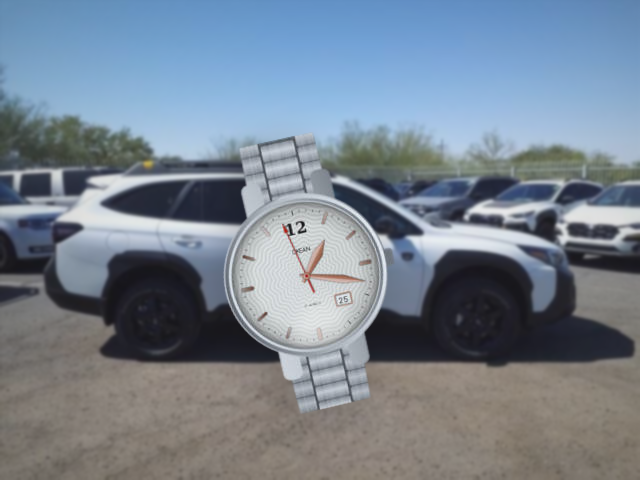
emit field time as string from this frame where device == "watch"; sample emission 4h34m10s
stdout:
1h17m58s
